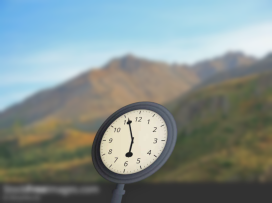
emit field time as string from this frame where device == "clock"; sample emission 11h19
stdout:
5h56
